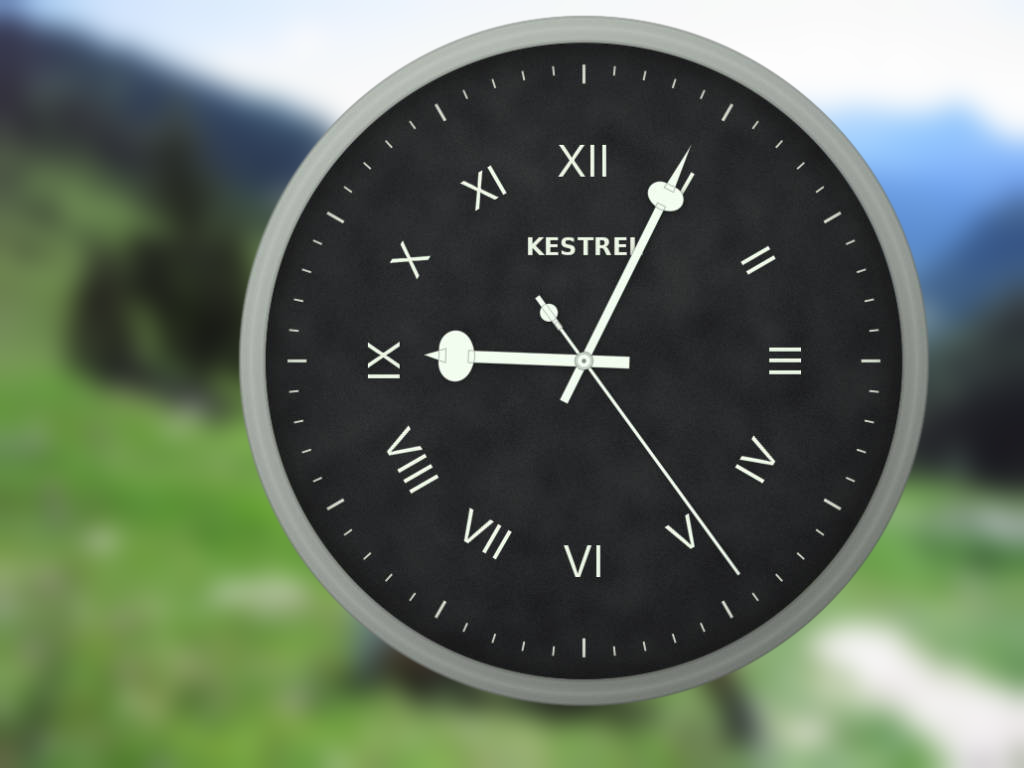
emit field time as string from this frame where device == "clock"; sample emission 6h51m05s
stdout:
9h04m24s
